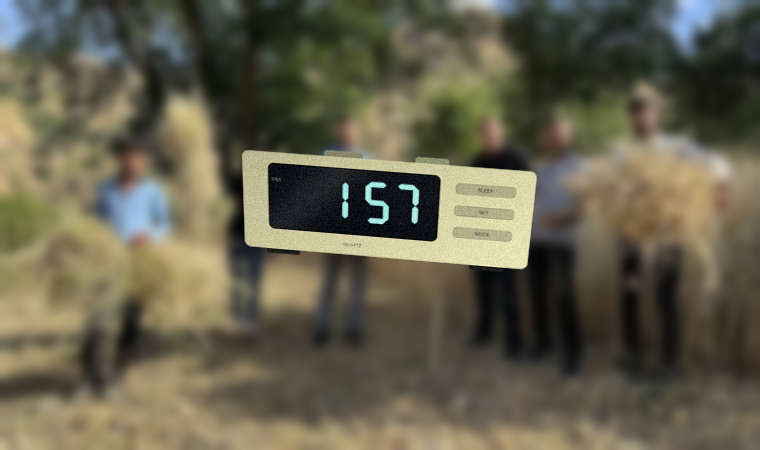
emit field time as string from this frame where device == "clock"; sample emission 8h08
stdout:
1h57
